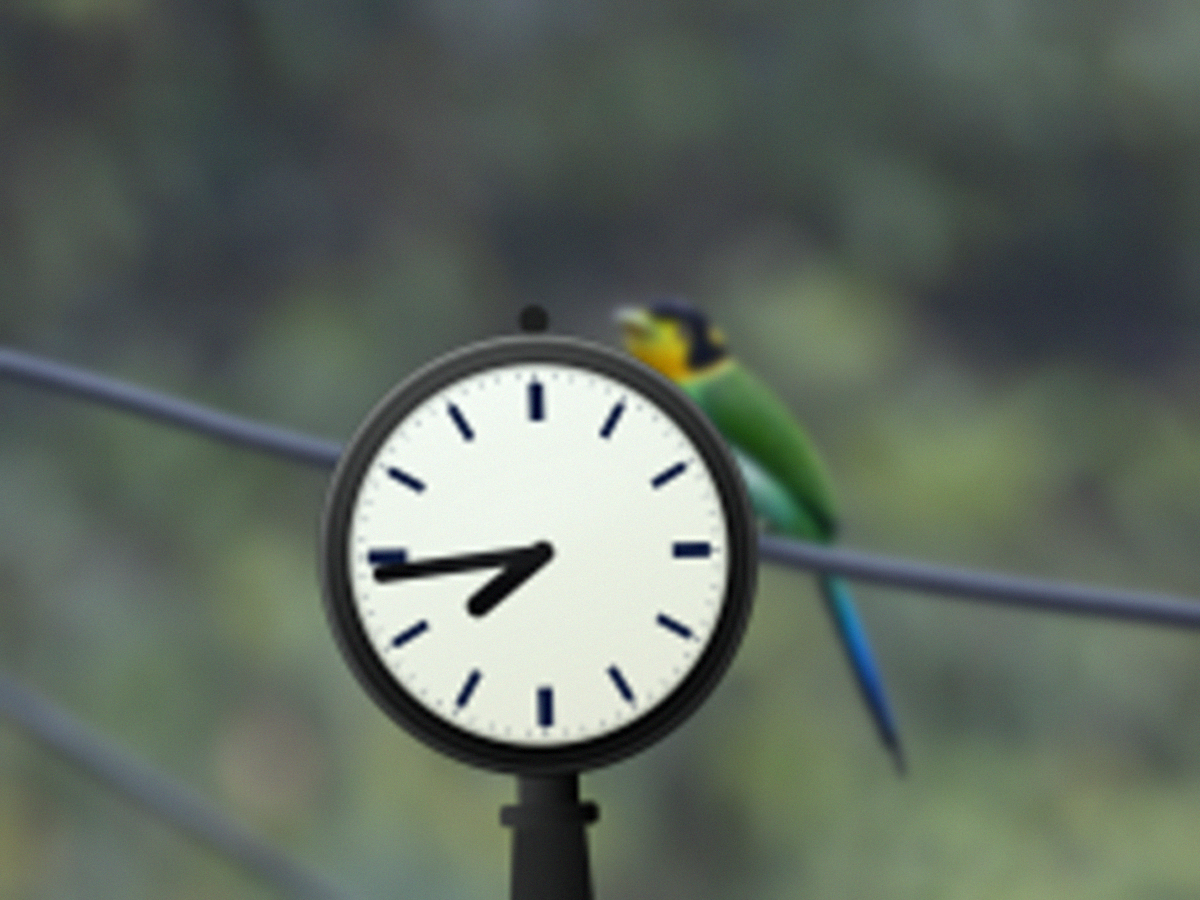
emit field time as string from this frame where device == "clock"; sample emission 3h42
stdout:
7h44
